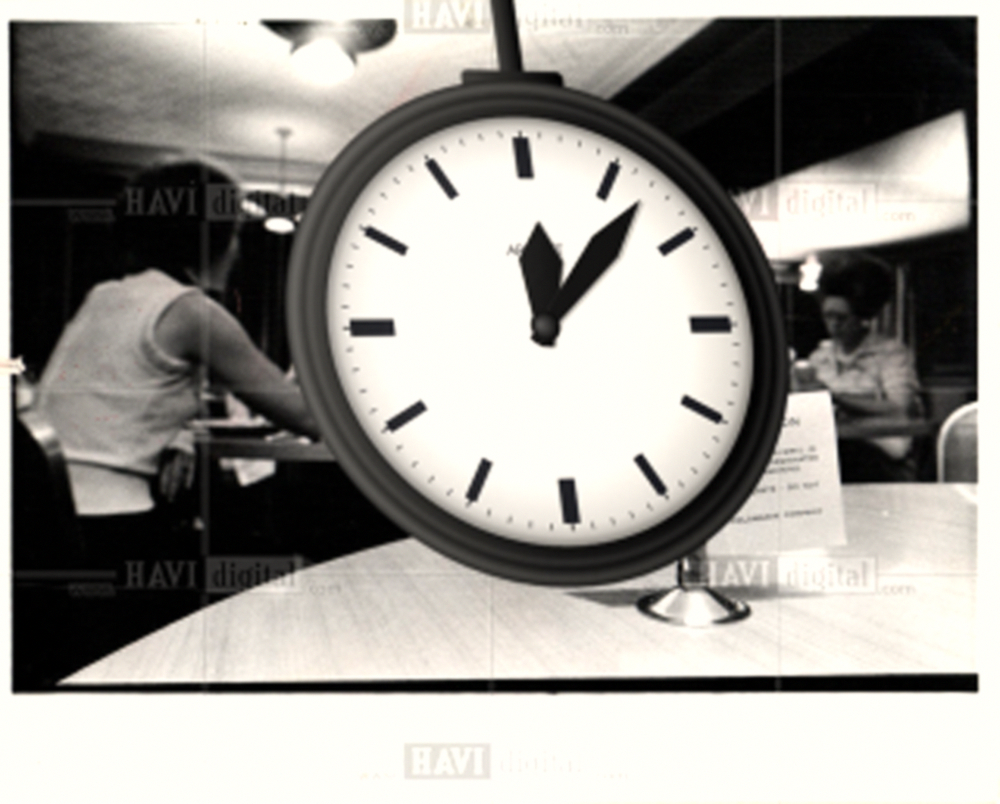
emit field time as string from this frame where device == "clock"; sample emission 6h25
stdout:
12h07
